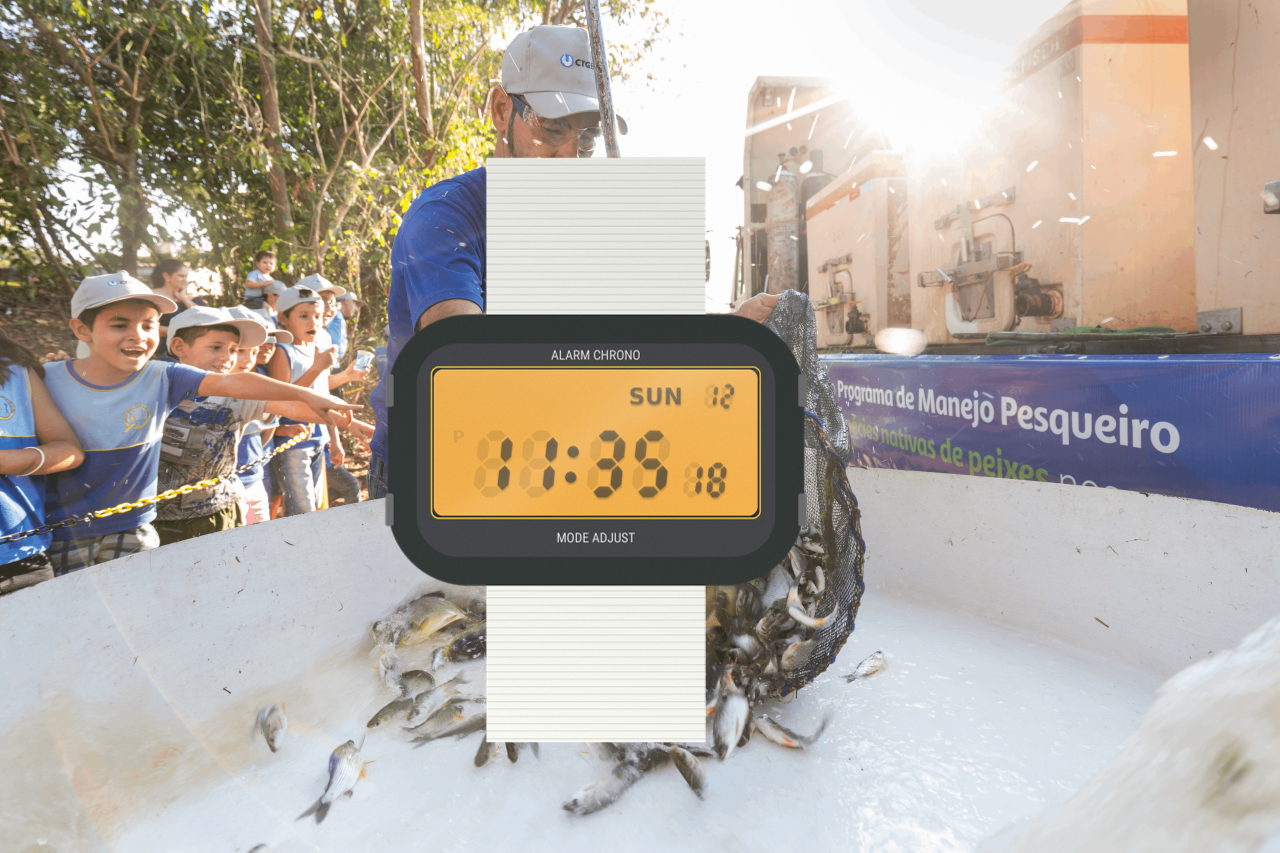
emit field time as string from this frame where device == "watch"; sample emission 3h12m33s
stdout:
11h35m18s
